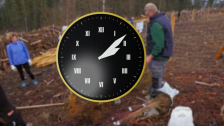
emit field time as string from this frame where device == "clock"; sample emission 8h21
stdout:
2h08
